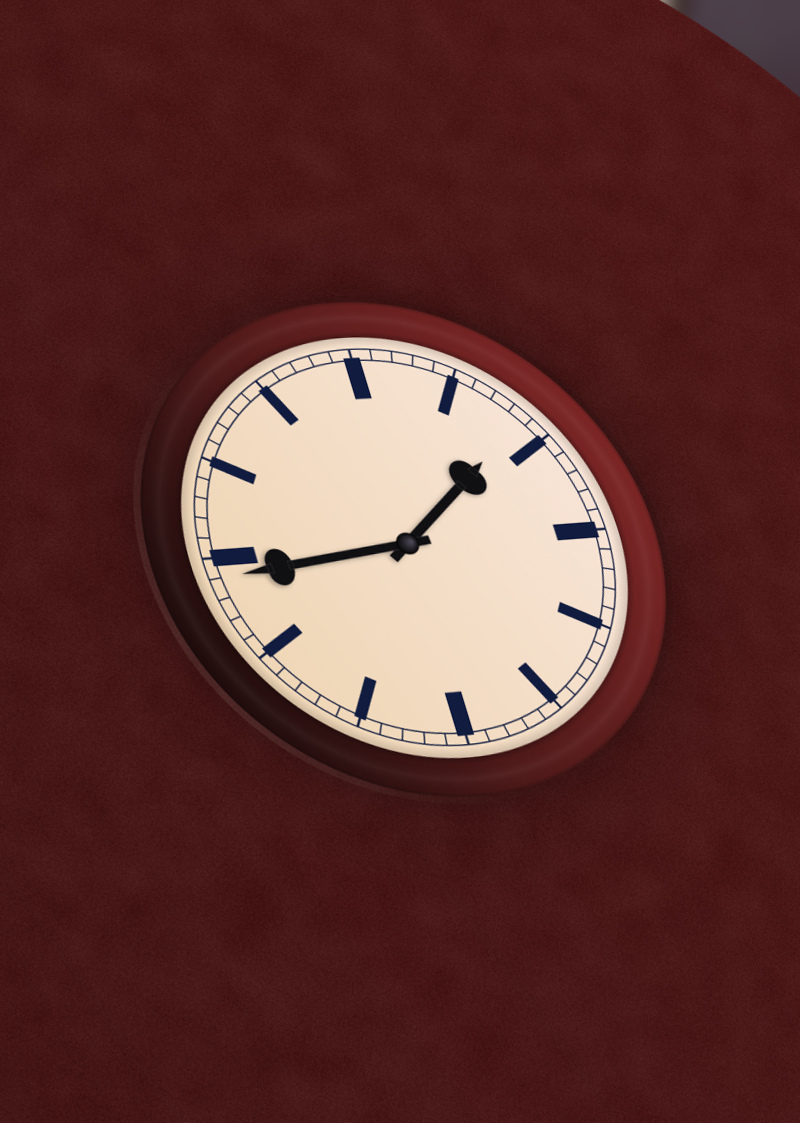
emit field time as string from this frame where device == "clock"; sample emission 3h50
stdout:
1h44
